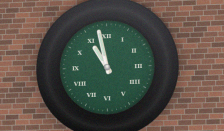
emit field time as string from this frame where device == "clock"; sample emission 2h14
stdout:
10h58
